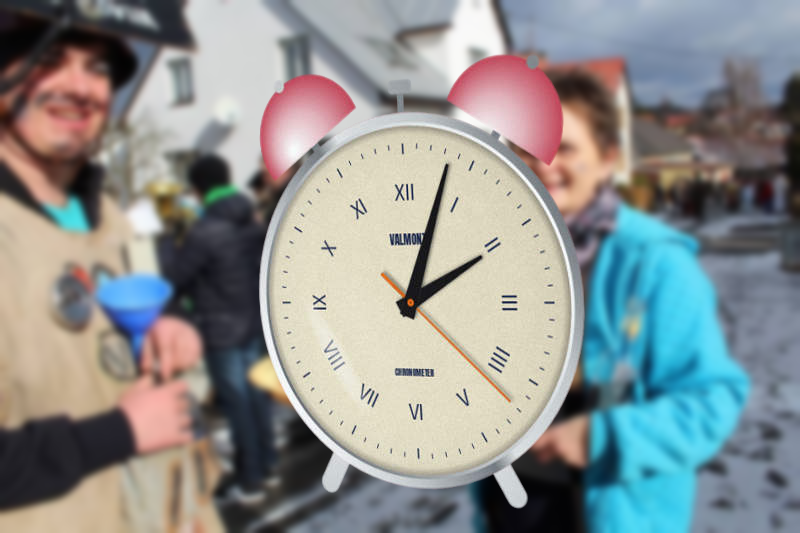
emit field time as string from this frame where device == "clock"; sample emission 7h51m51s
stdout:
2h03m22s
